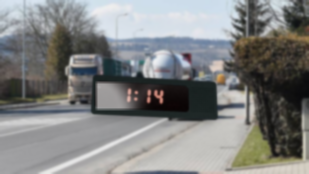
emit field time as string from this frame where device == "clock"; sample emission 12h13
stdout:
1h14
